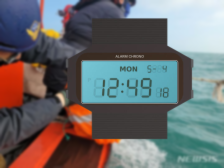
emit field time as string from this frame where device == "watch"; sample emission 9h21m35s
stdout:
12h49m18s
